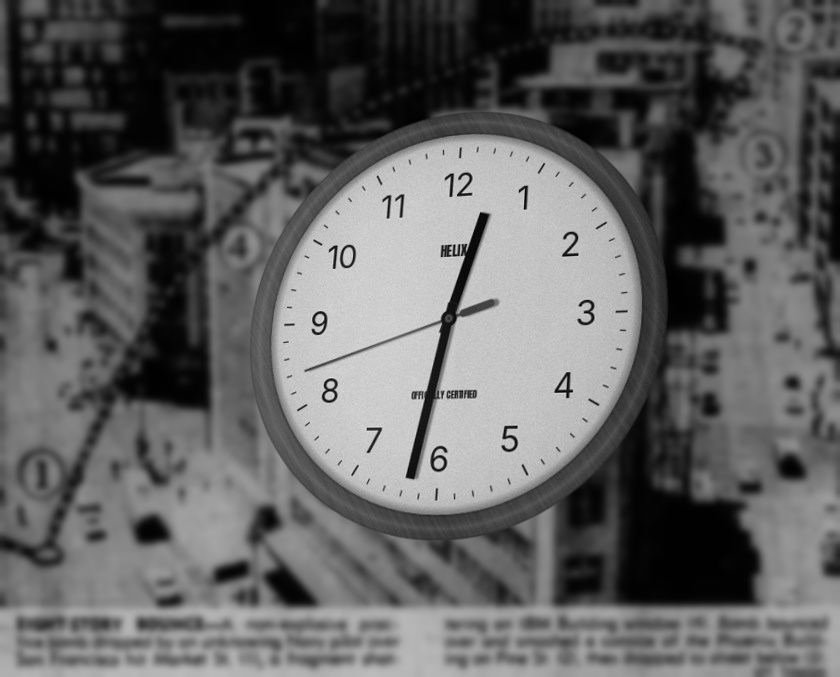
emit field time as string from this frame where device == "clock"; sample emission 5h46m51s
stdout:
12h31m42s
